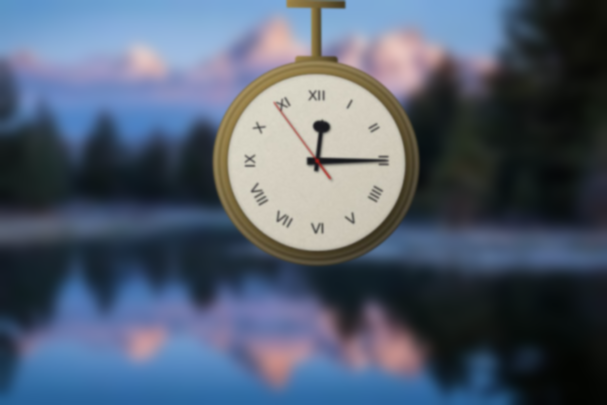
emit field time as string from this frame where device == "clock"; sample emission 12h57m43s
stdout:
12h14m54s
